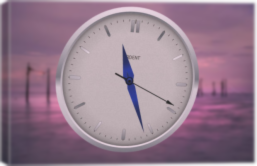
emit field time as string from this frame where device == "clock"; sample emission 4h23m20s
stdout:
11h26m19s
